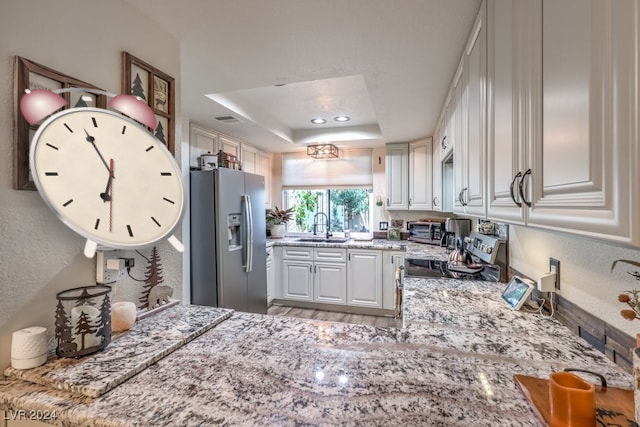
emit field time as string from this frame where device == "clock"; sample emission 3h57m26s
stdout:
6h57m33s
